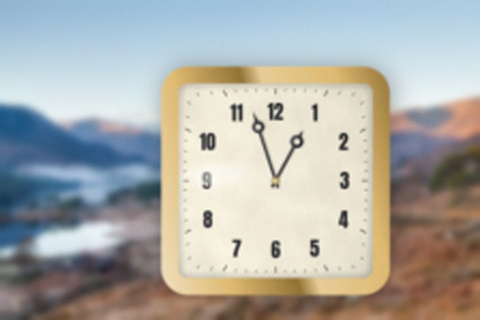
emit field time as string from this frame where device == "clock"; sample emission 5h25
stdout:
12h57
